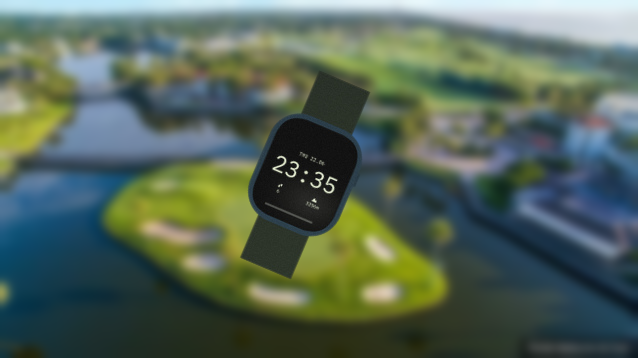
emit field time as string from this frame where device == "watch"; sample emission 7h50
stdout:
23h35
